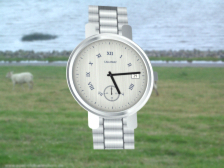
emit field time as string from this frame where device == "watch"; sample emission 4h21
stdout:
5h14
